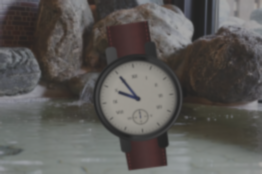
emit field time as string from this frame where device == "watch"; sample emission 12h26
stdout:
9h55
